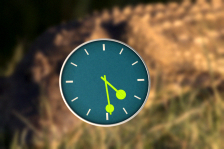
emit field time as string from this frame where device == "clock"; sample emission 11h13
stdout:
4h29
